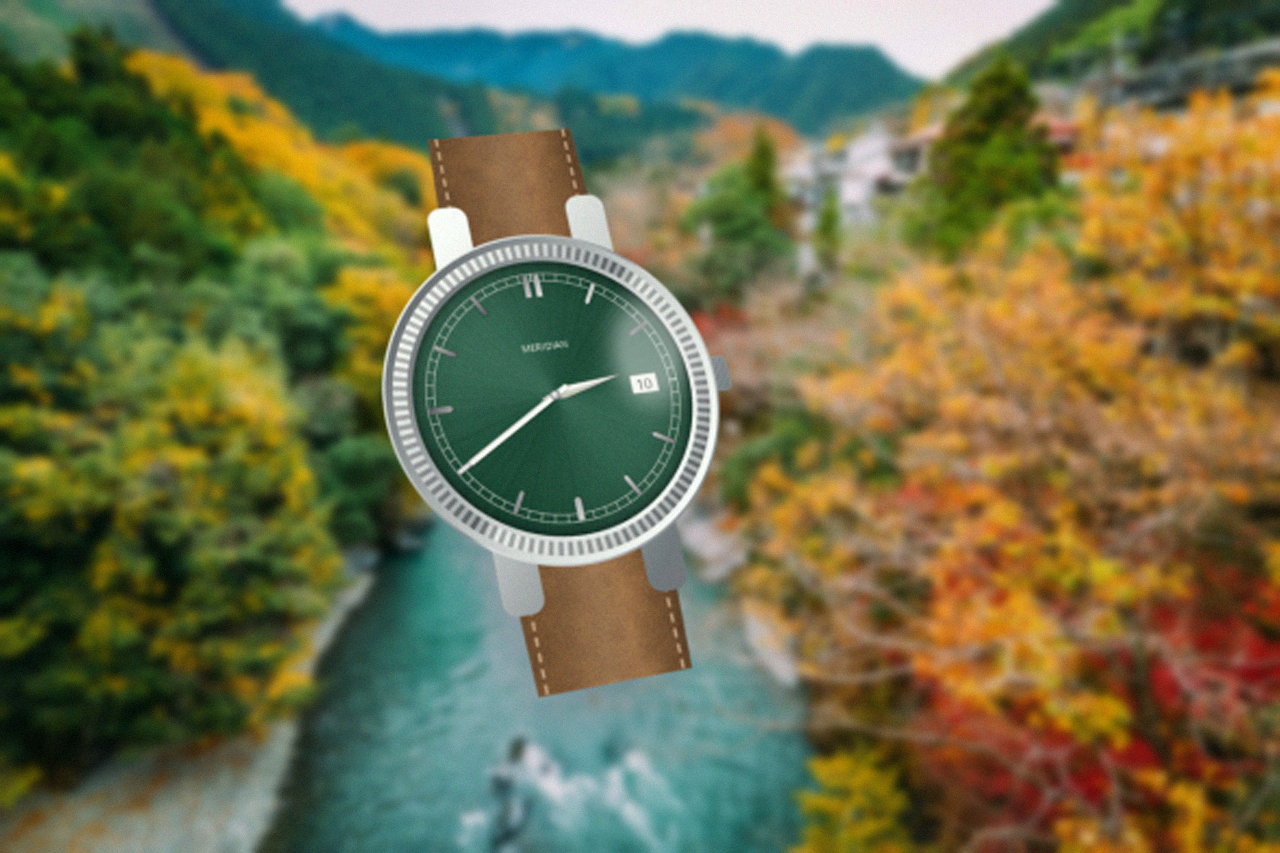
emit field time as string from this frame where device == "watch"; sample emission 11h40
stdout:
2h40
